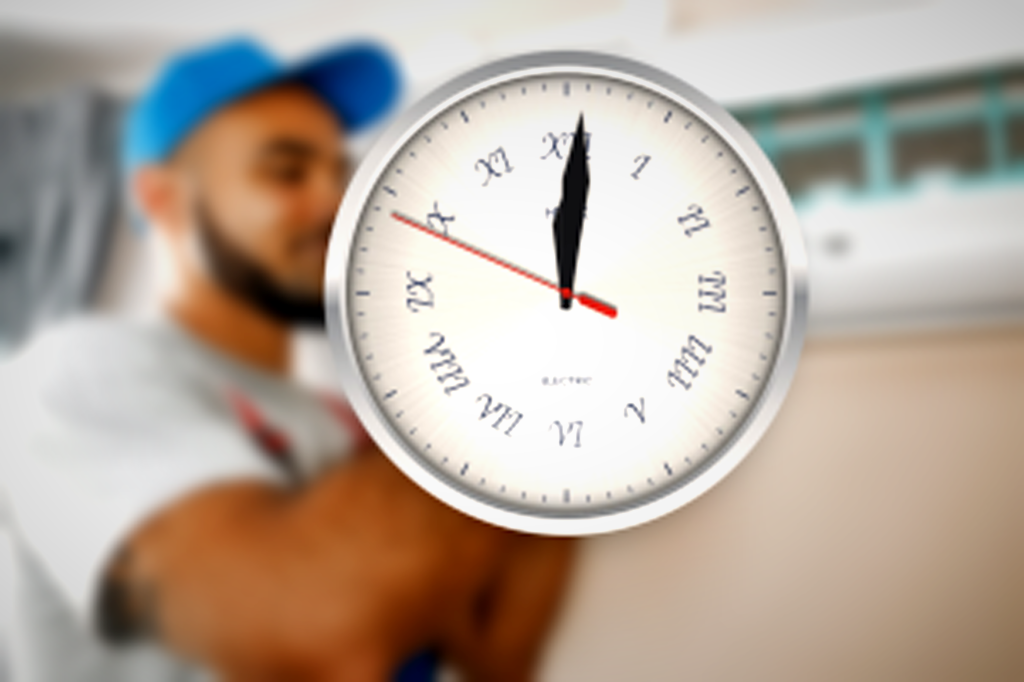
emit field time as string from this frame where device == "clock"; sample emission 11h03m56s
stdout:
12h00m49s
